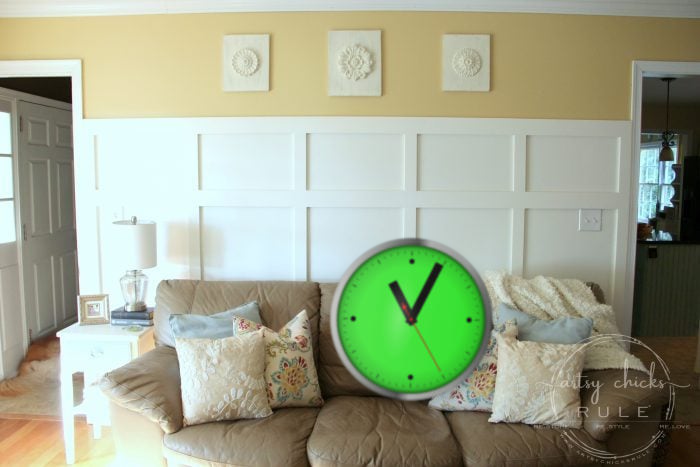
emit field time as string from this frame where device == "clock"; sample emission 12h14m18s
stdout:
11h04m25s
